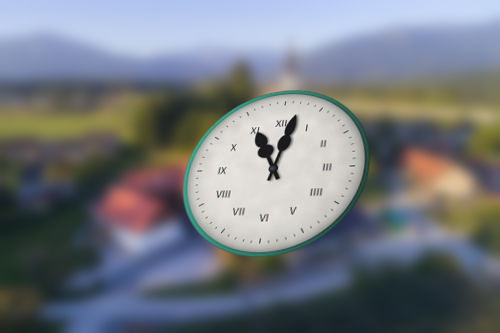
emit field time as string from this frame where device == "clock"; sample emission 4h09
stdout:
11h02
